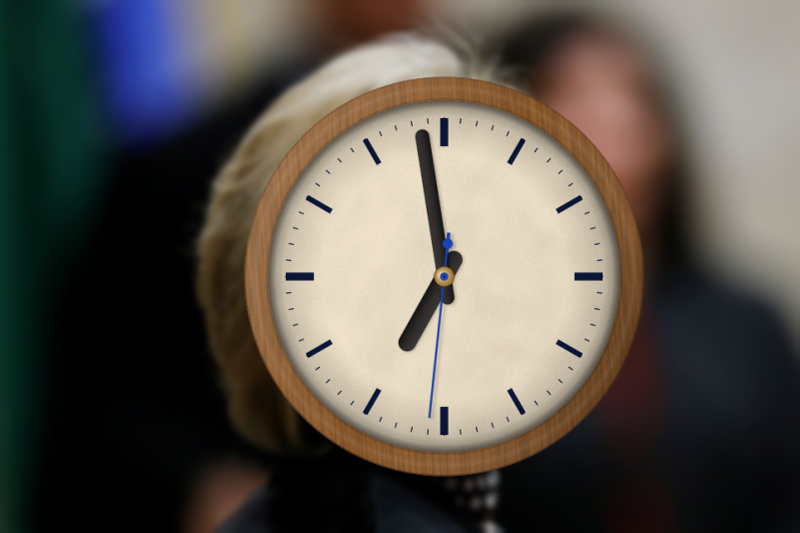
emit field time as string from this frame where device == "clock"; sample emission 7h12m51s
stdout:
6h58m31s
